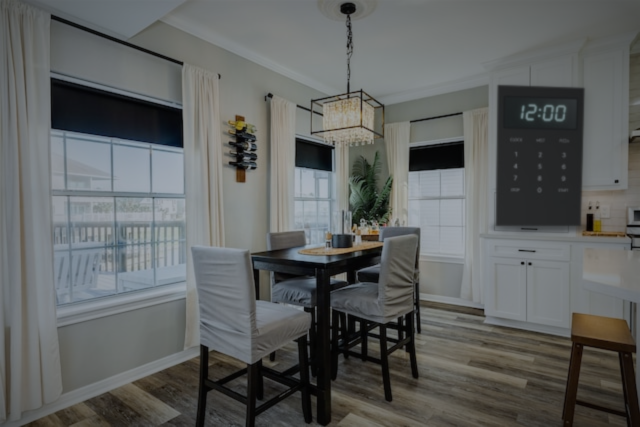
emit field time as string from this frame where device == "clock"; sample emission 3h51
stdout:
12h00
